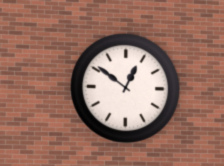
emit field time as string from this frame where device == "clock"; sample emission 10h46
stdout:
12h51
